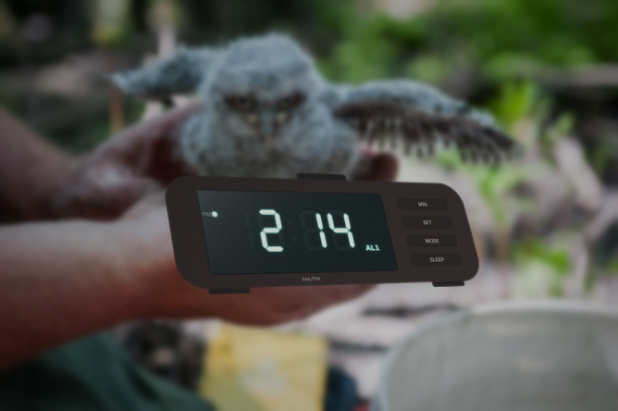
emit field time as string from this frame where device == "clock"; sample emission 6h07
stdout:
2h14
